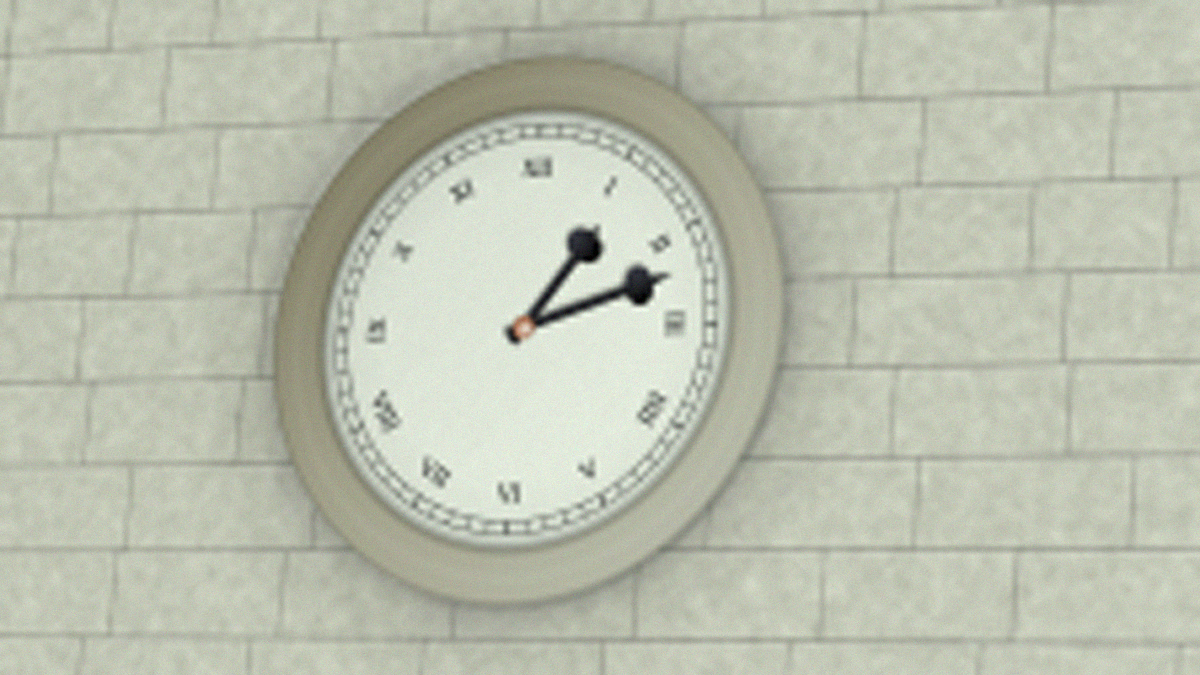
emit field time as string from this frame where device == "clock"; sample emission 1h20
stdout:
1h12
